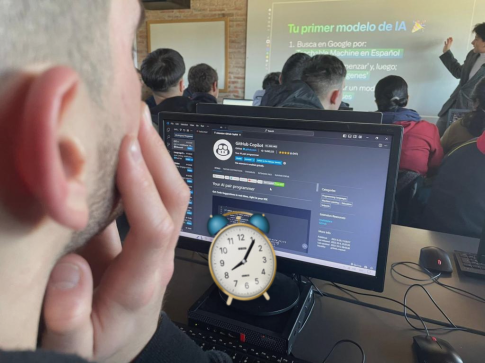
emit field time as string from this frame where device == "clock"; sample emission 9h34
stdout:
8h06
